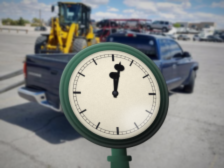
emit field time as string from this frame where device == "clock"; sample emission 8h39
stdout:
12h02
